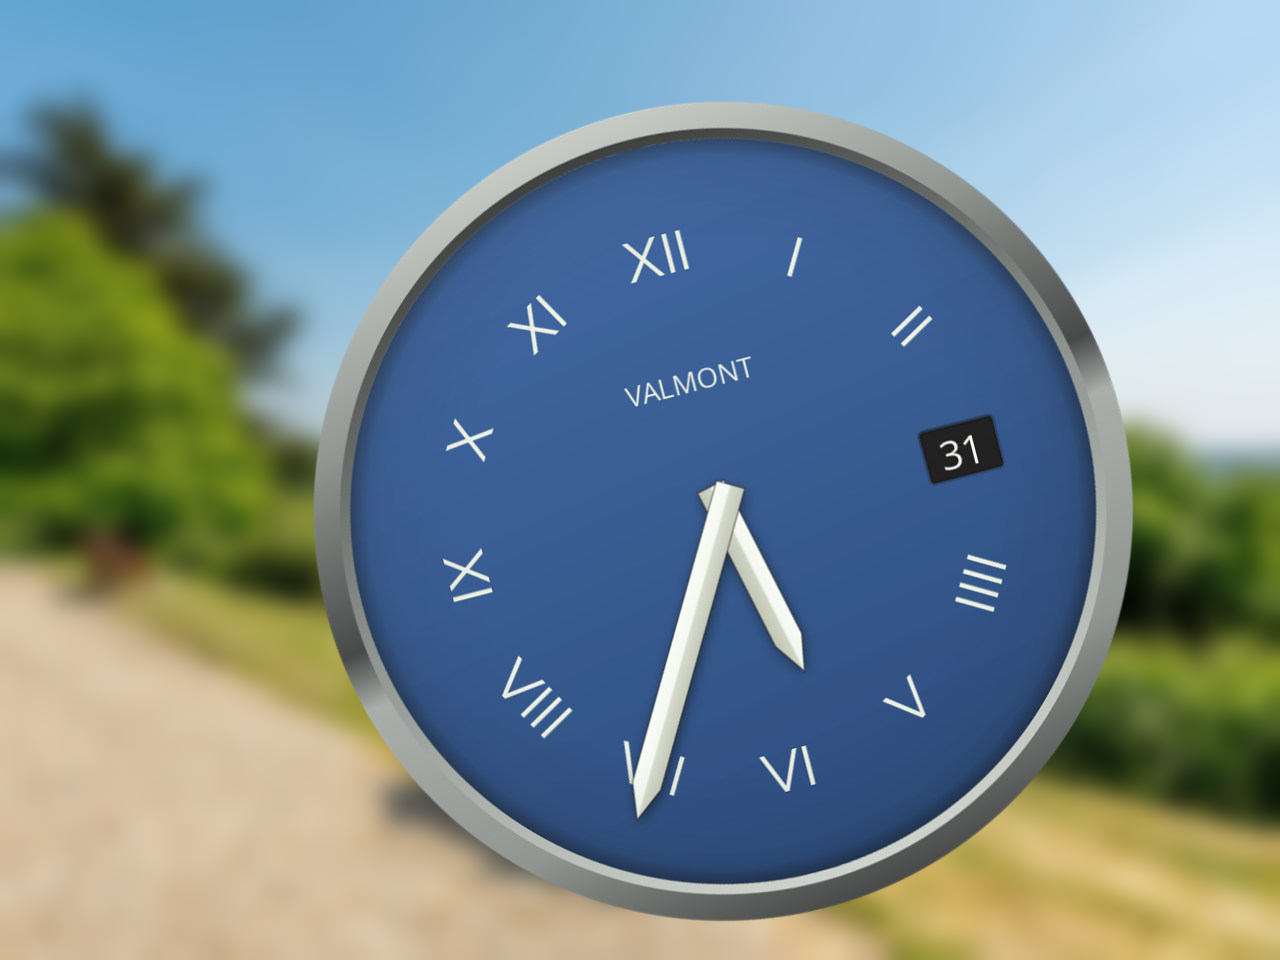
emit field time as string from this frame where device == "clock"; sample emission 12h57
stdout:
5h35
